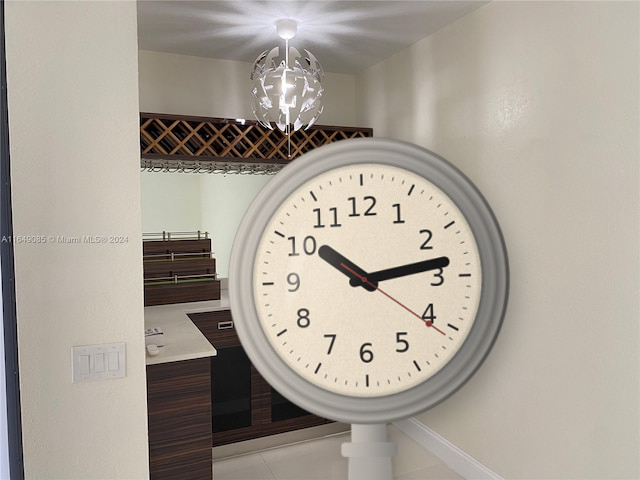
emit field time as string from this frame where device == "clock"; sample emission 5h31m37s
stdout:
10h13m21s
